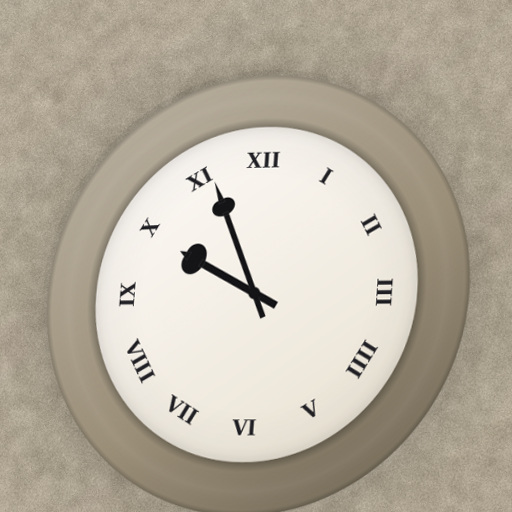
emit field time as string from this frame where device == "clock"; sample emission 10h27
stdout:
9h56
